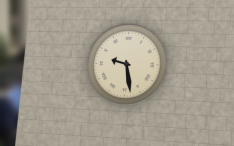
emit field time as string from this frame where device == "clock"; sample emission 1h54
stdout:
9h28
